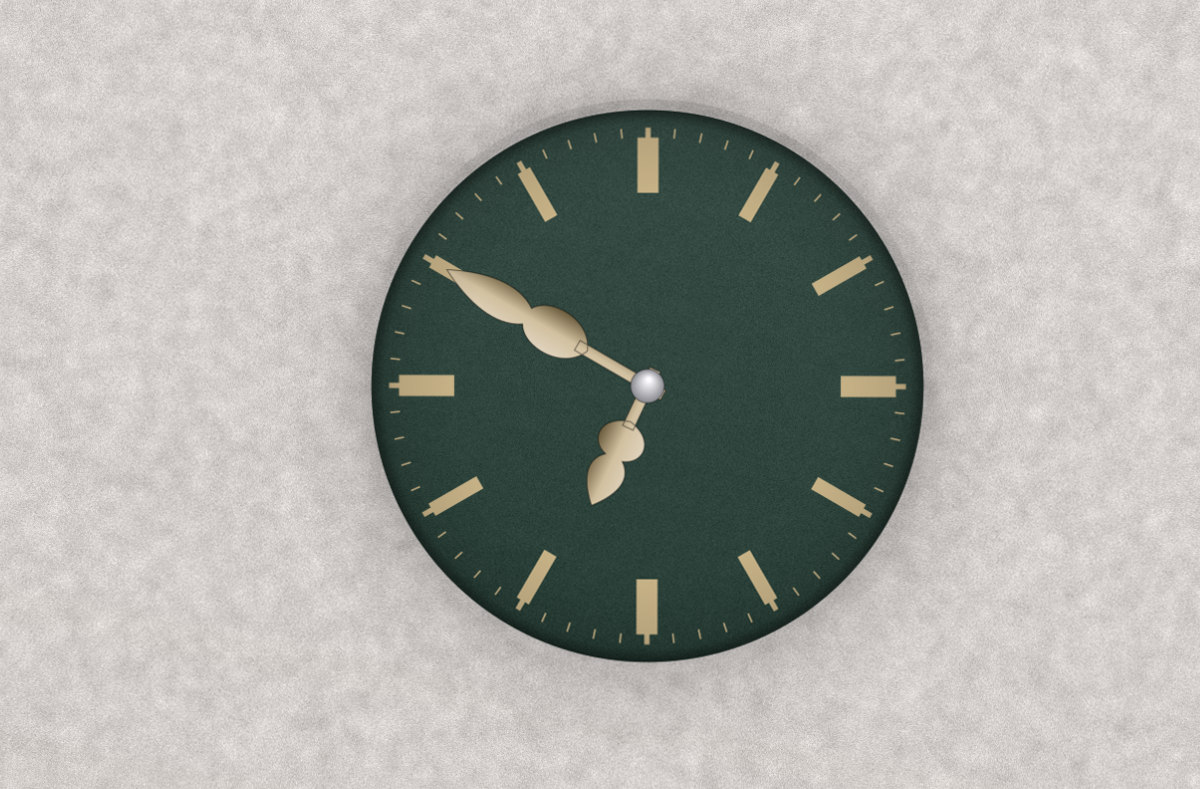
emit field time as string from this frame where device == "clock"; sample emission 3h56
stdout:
6h50
